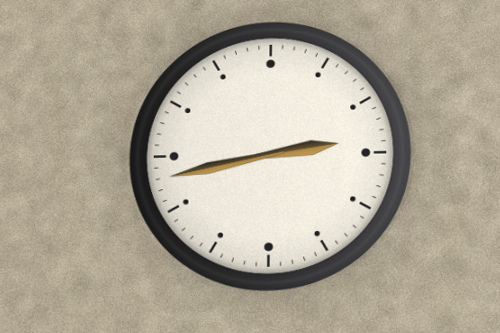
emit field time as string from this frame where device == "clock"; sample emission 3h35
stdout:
2h43
